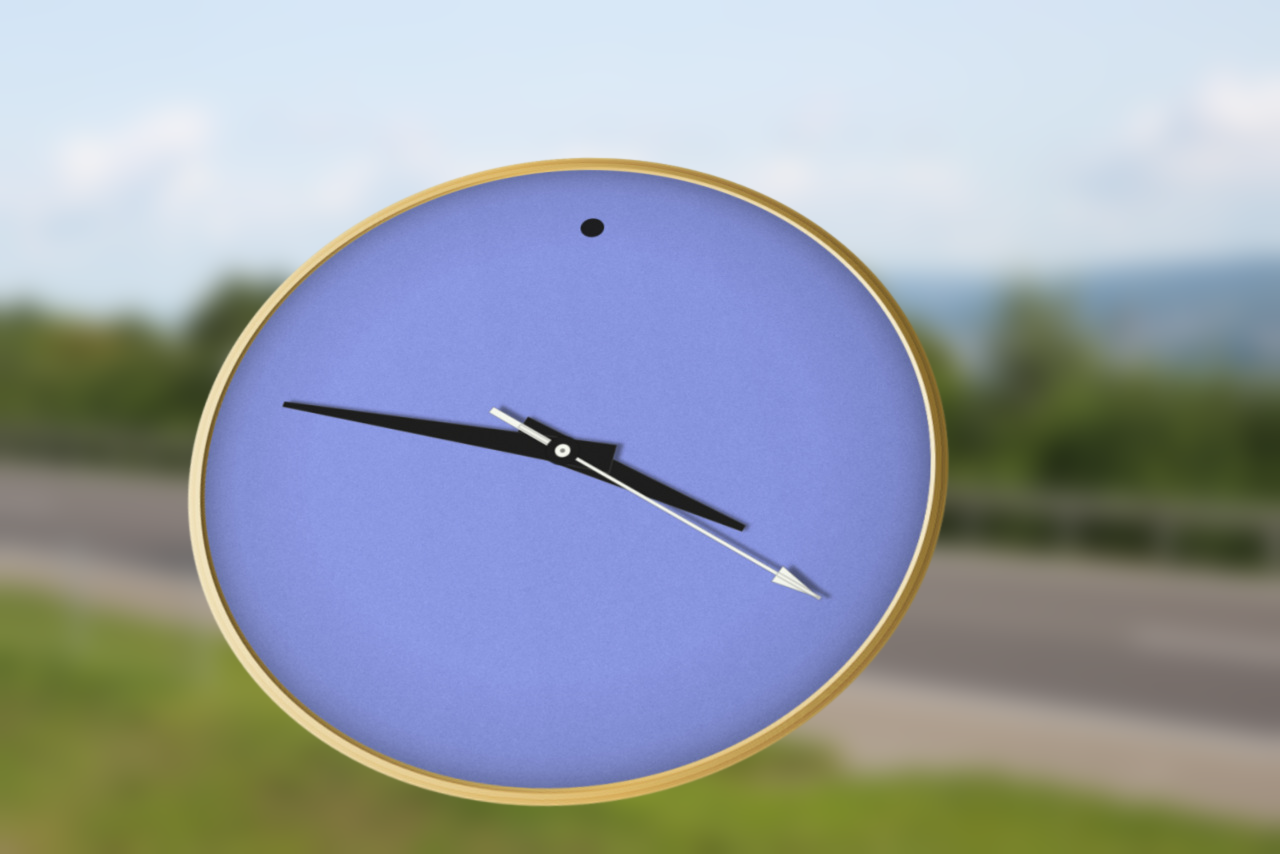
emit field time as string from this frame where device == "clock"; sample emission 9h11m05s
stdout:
3h46m20s
